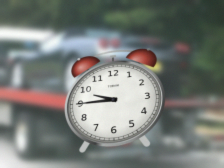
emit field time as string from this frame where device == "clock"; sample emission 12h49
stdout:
9h45
